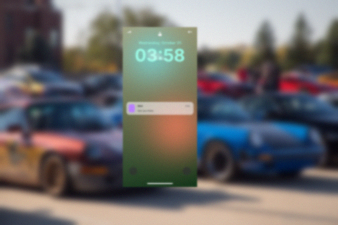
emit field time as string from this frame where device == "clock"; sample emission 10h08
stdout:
3h58
